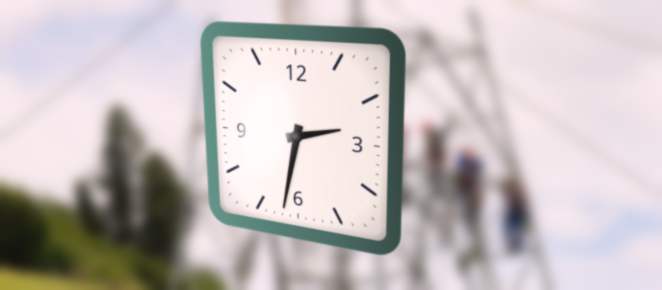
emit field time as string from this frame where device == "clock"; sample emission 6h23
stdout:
2h32
